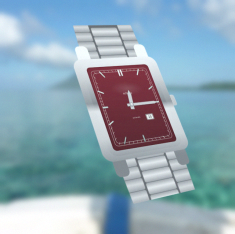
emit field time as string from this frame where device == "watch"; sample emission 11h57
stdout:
12h15
